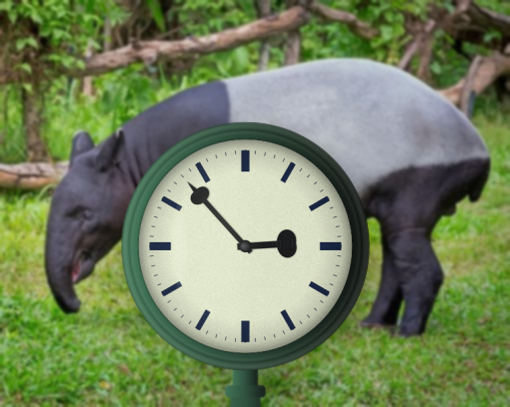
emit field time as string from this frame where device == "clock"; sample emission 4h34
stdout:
2h53
